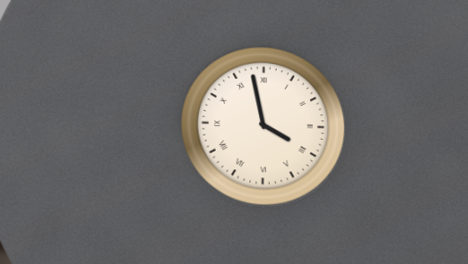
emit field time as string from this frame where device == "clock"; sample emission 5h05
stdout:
3h58
